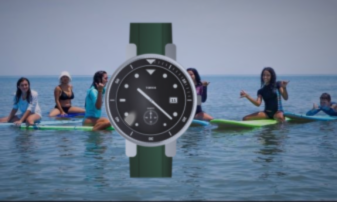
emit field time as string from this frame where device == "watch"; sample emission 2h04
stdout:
10h22
